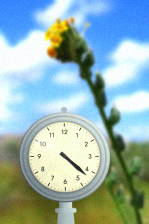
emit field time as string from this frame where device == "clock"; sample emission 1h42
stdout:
4h22
